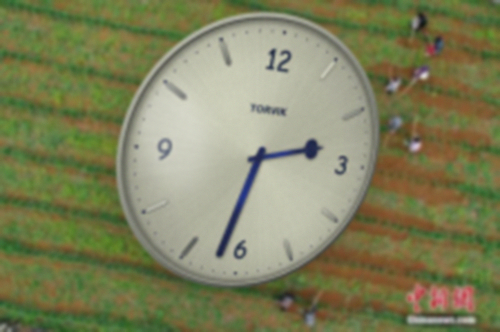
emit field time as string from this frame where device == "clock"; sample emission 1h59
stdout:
2h32
